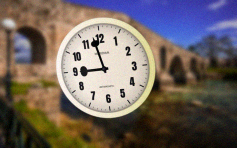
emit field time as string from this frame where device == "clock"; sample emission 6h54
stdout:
8h58
